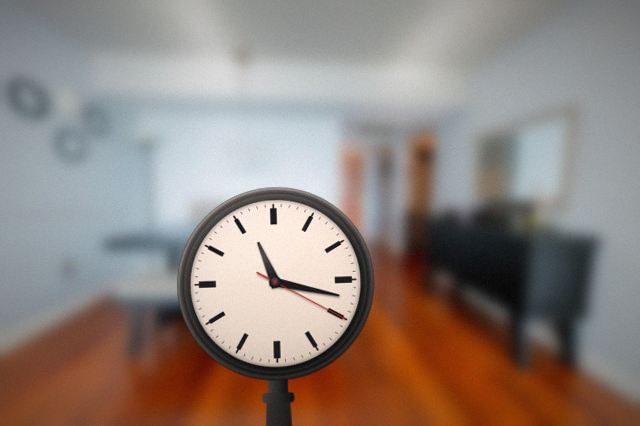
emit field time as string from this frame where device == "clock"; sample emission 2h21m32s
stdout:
11h17m20s
